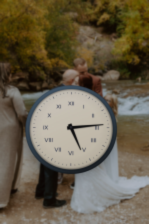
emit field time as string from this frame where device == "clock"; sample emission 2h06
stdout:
5h14
